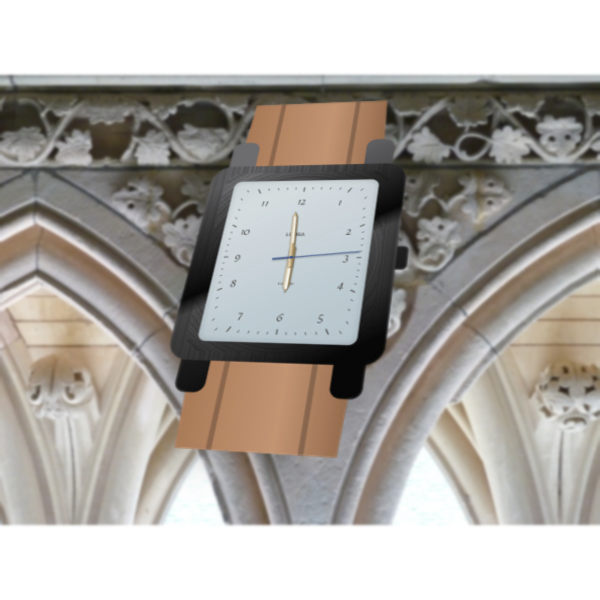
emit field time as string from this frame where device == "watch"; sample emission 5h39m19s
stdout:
5h59m14s
